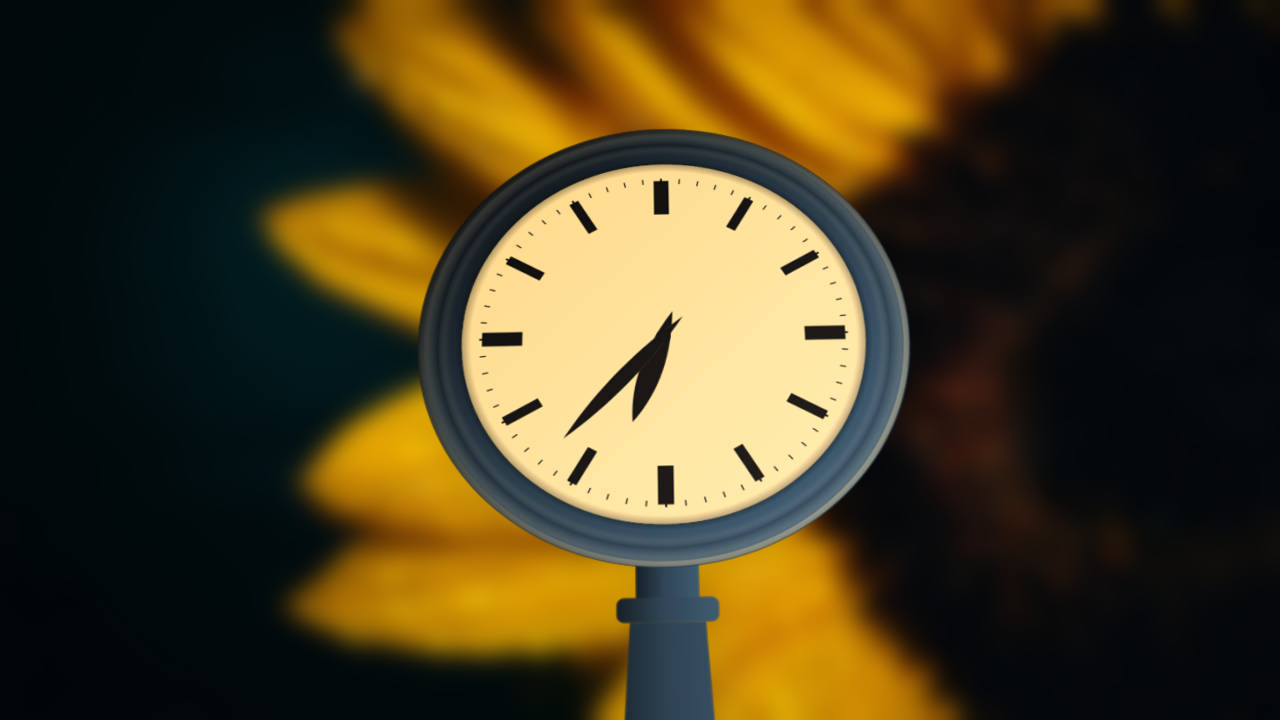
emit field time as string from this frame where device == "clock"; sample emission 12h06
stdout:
6h37
